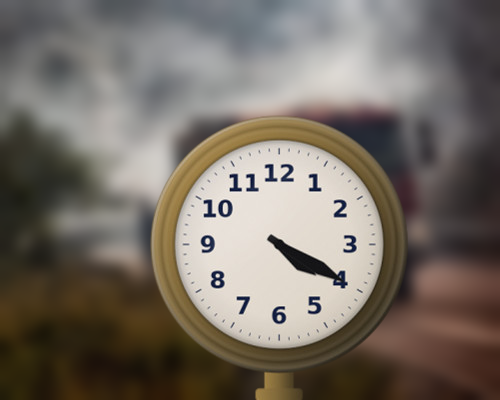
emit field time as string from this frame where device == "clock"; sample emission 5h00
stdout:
4h20
